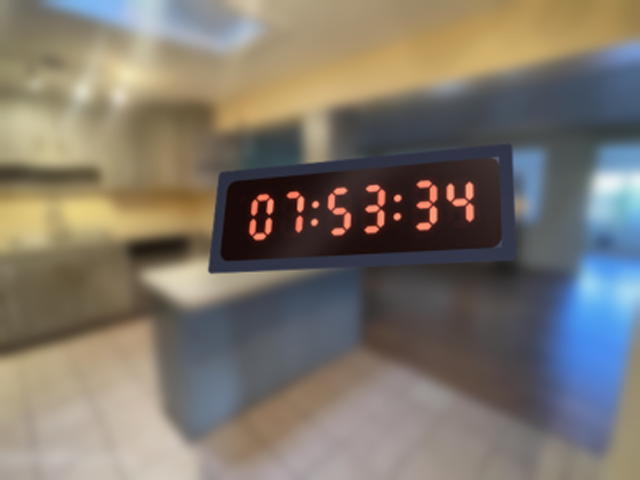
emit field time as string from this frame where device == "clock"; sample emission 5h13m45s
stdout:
7h53m34s
